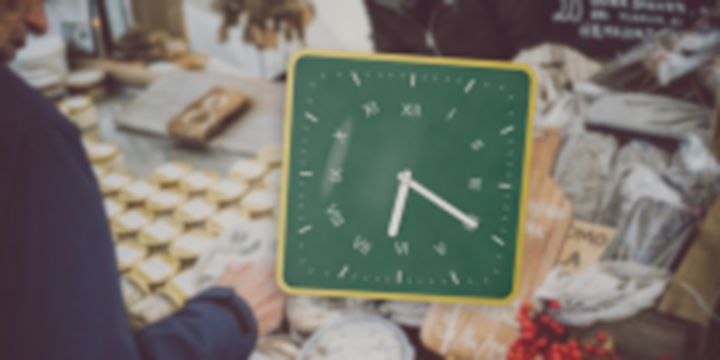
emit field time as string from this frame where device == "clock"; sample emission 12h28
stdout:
6h20
